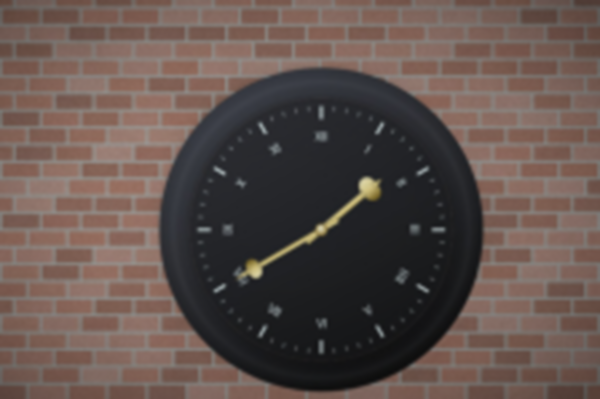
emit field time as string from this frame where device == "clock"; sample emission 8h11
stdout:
1h40
